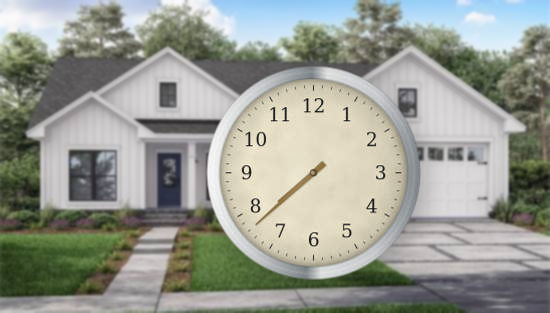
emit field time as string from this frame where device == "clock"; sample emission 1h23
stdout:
7h38
